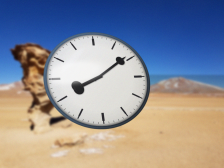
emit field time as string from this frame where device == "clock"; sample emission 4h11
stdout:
8h09
